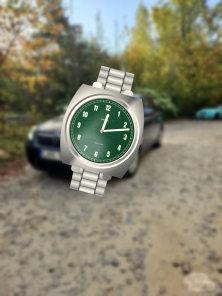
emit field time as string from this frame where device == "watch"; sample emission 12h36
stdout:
12h12
